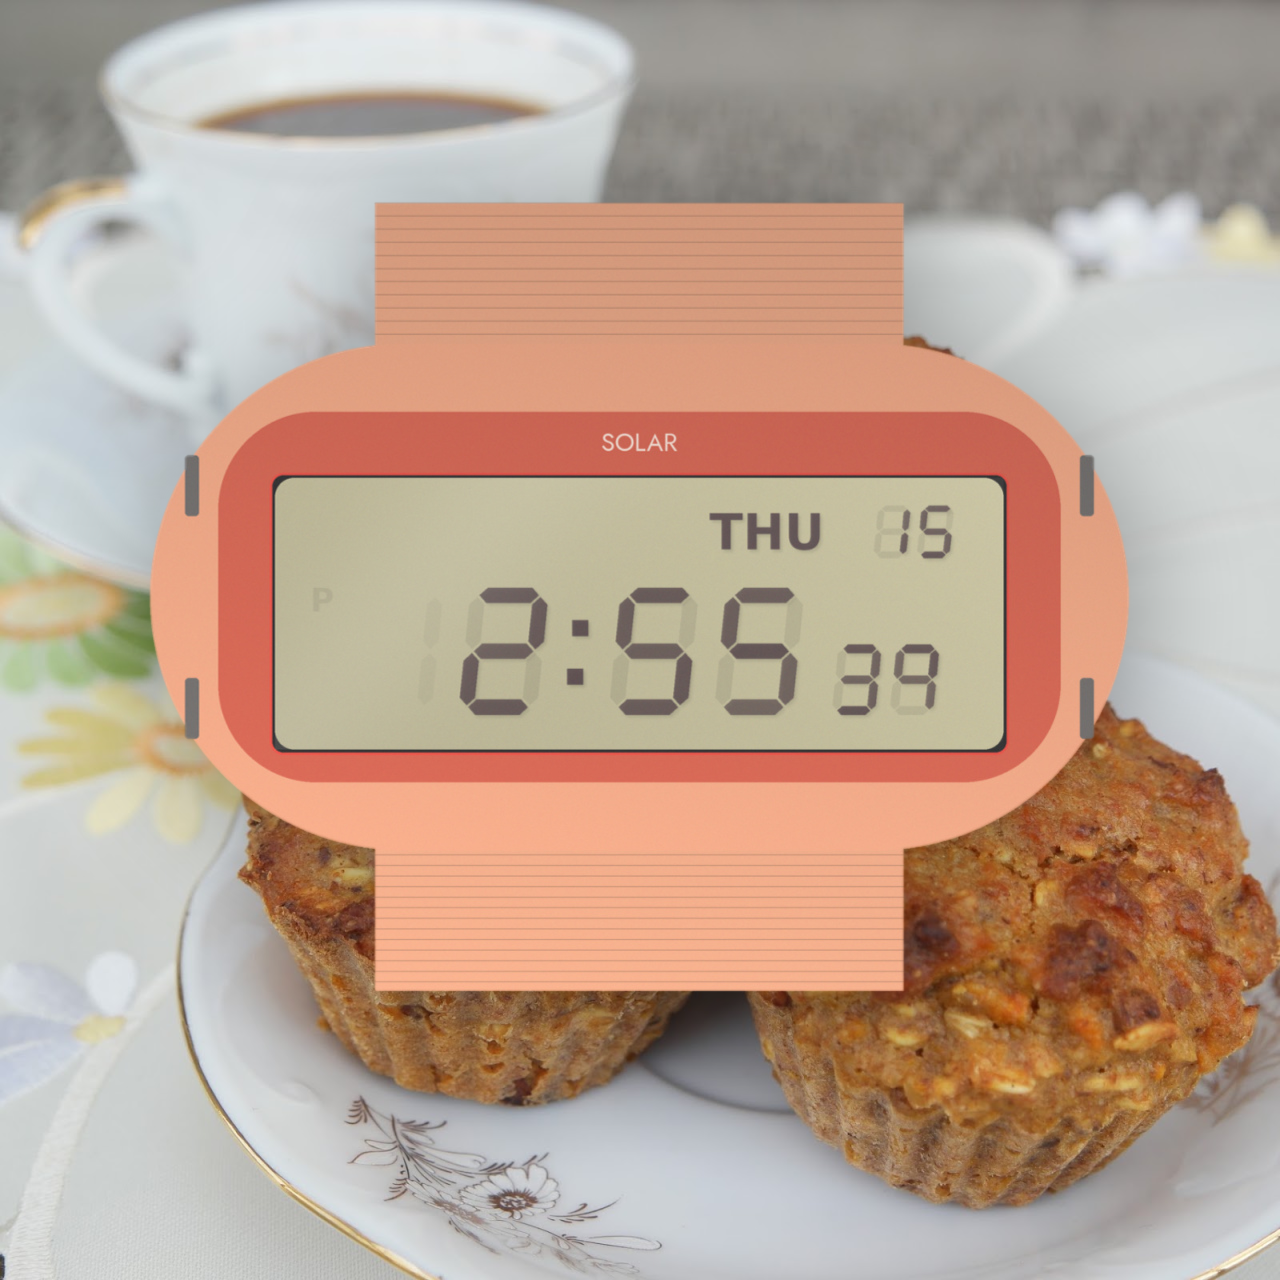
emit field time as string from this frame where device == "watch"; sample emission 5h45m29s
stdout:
2h55m39s
